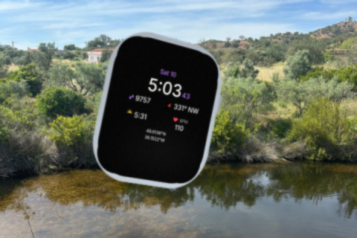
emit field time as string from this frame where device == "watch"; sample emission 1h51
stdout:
5h03
